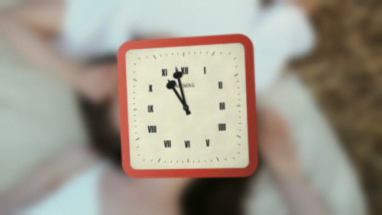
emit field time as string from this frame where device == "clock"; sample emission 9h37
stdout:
10h58
